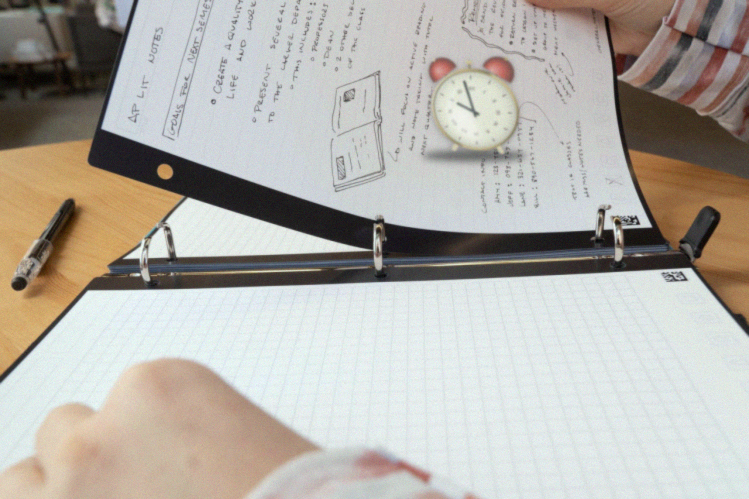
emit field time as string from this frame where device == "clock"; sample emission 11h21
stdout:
9h58
